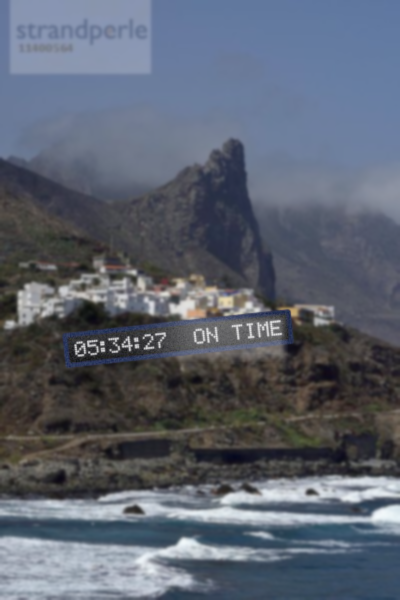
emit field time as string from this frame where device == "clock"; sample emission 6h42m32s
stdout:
5h34m27s
